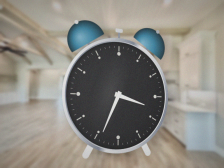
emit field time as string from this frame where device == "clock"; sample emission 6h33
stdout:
3h34
